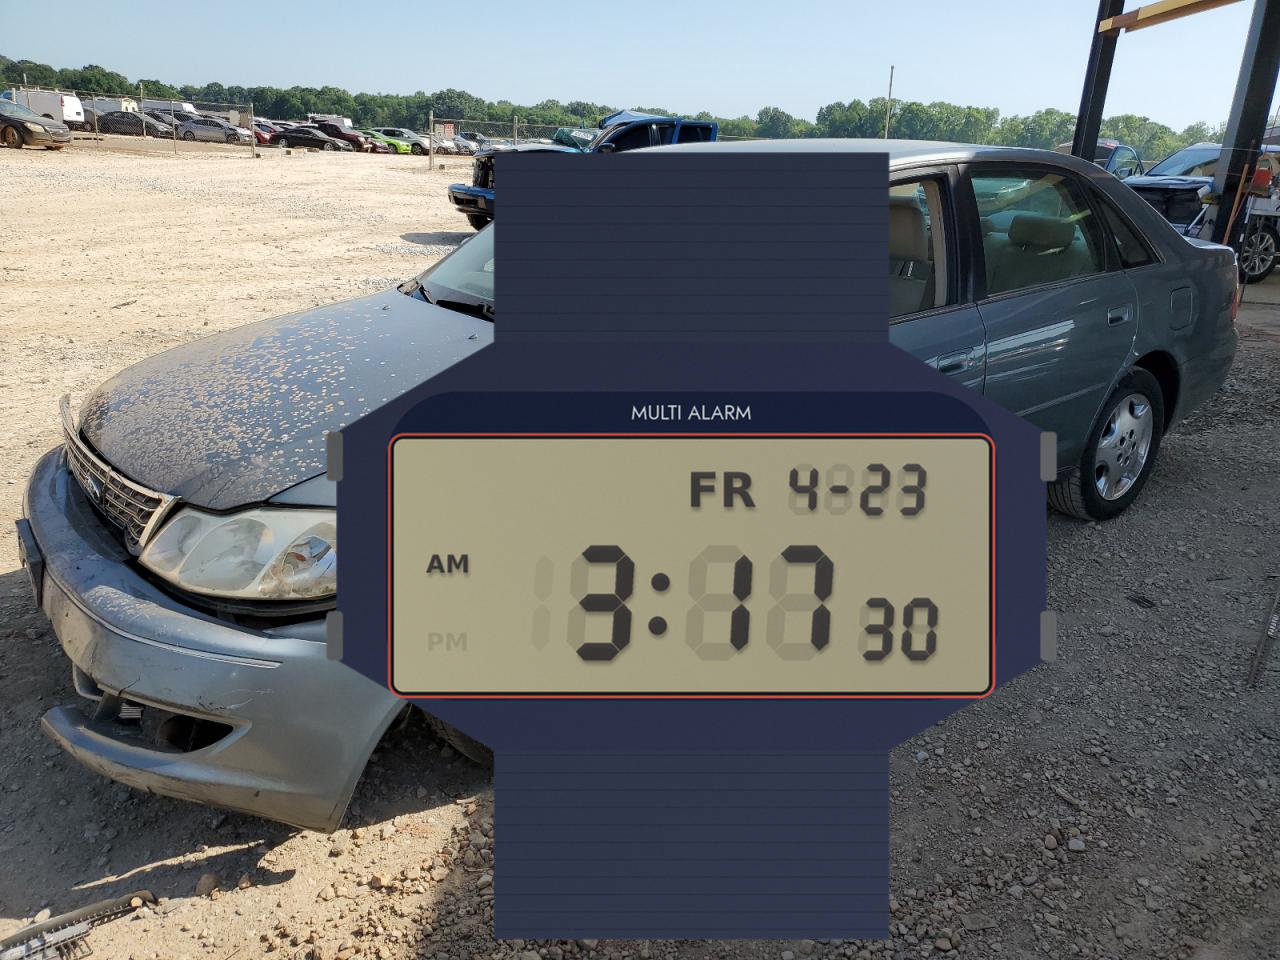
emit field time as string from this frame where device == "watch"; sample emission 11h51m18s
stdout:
3h17m30s
